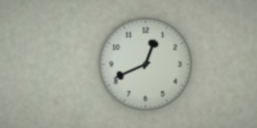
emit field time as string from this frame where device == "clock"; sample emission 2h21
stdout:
12h41
